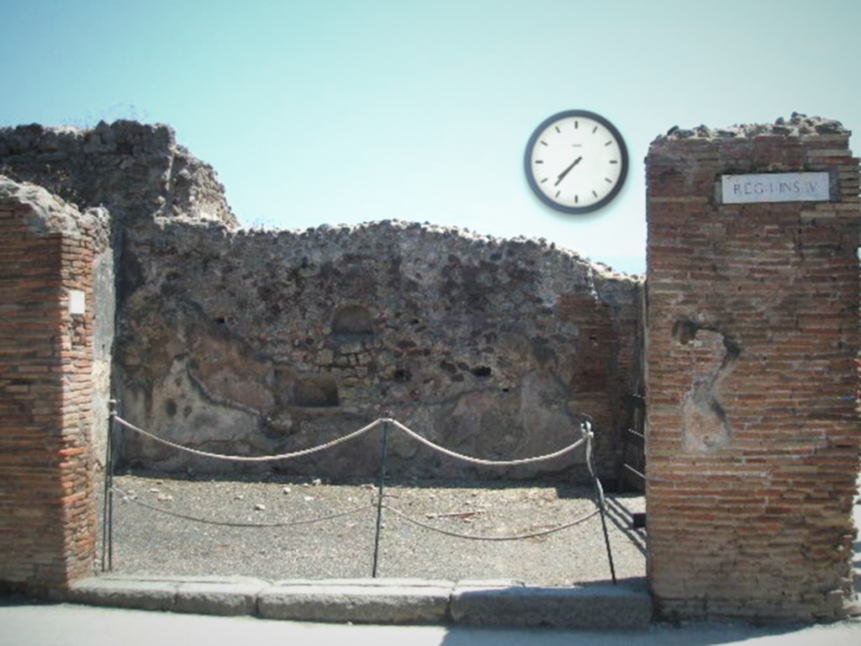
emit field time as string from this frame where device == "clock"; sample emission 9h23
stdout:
7h37
